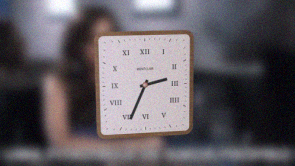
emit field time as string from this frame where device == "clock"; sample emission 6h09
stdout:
2h34
